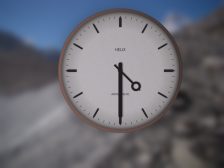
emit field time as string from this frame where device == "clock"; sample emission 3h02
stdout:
4h30
